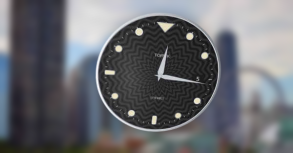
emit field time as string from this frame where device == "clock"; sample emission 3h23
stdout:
12h16
